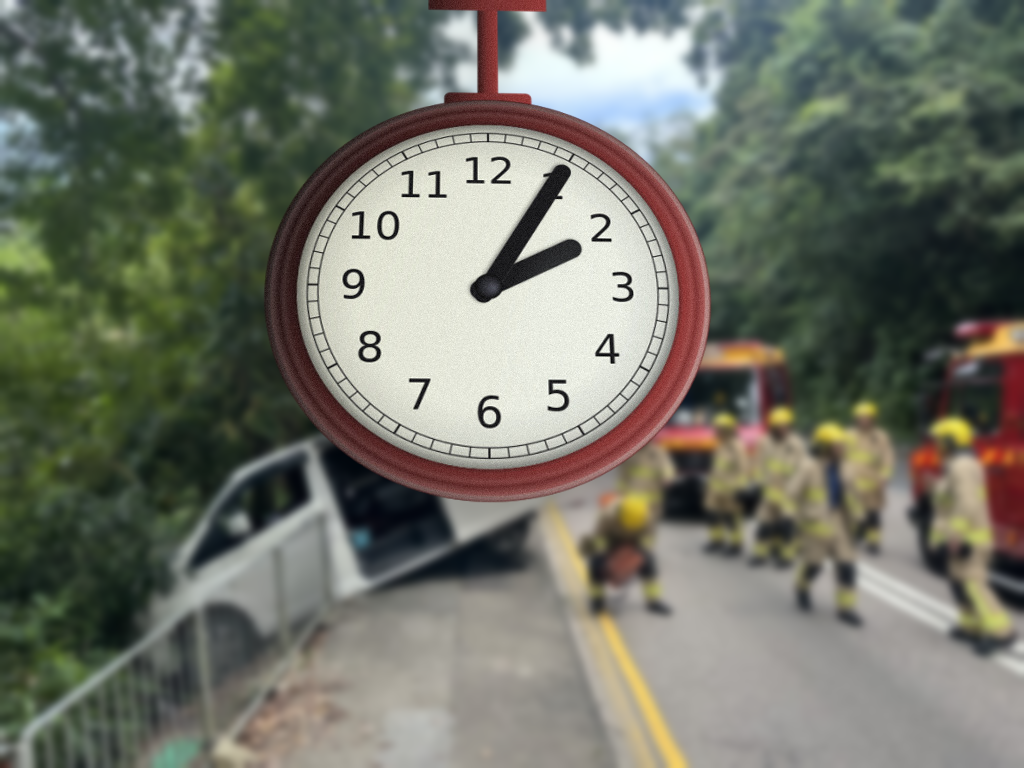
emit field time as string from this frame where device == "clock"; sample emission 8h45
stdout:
2h05
